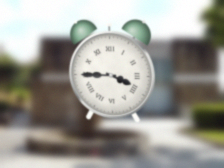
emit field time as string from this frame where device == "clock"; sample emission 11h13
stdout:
3h45
